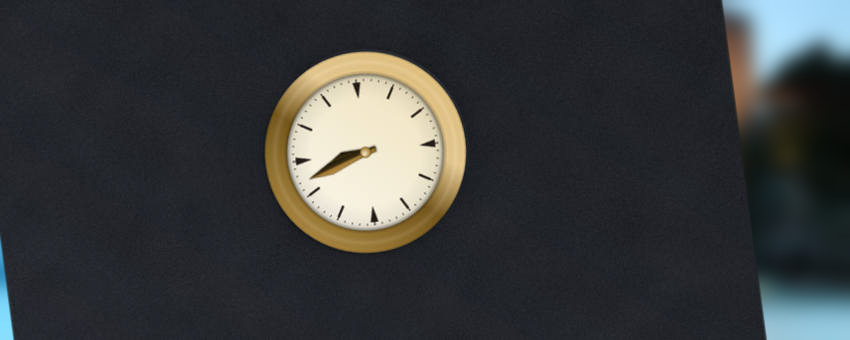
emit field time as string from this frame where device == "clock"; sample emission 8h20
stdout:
8h42
